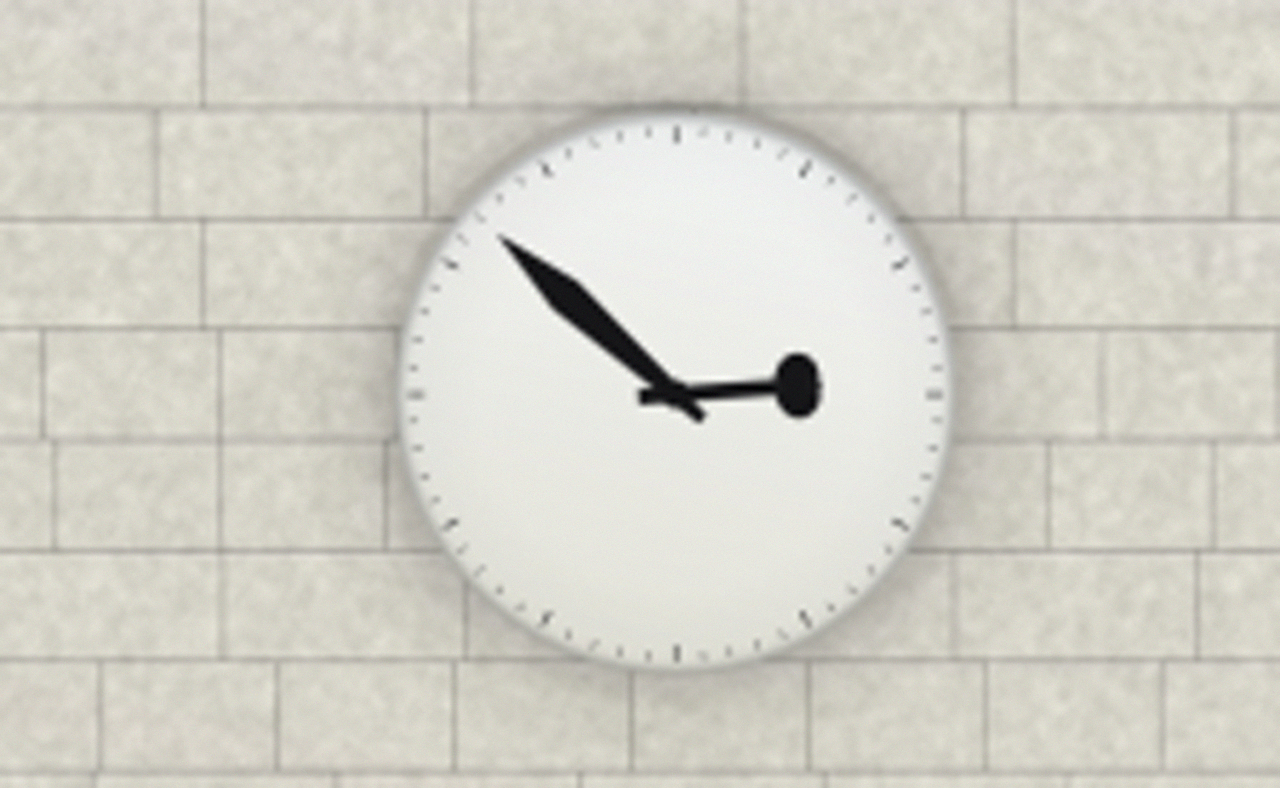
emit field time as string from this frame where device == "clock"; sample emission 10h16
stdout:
2h52
